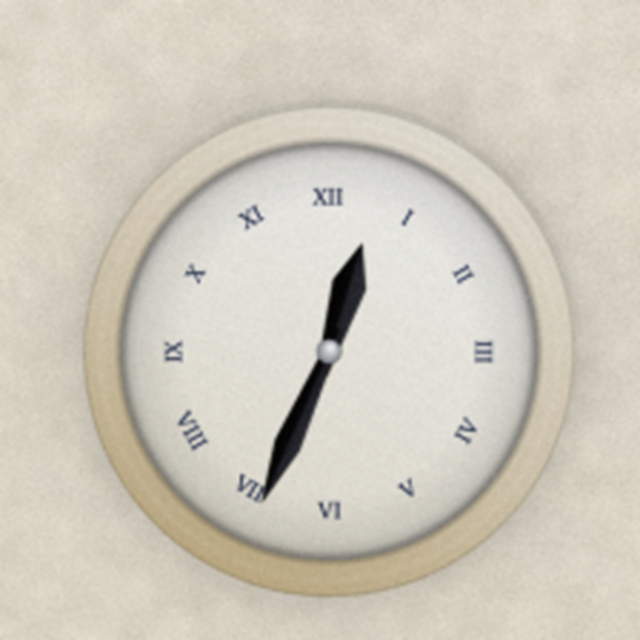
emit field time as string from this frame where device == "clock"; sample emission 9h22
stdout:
12h34
